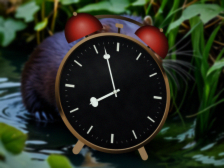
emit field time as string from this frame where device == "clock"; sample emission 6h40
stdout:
7h57
